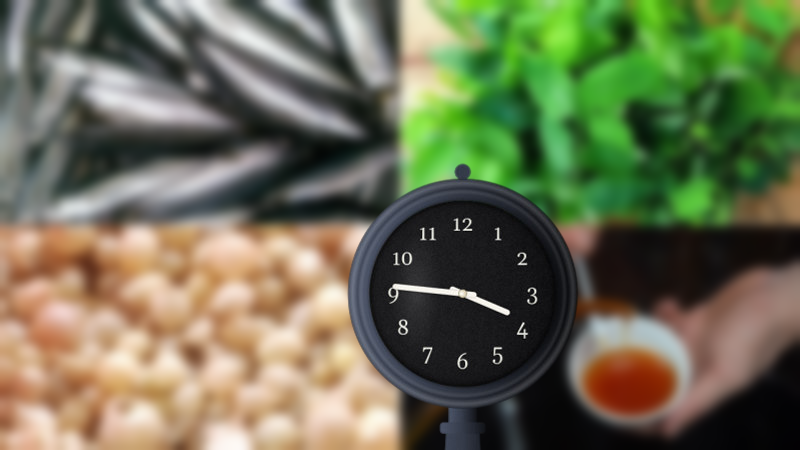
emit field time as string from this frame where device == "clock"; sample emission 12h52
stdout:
3h46
